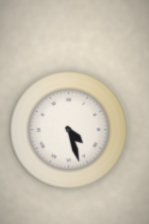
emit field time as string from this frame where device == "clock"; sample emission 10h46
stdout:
4h27
